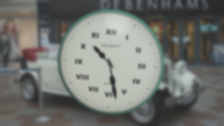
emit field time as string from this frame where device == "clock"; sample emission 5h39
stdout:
10h28
